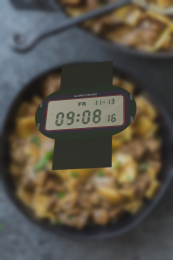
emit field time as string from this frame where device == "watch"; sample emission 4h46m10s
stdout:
9h08m16s
